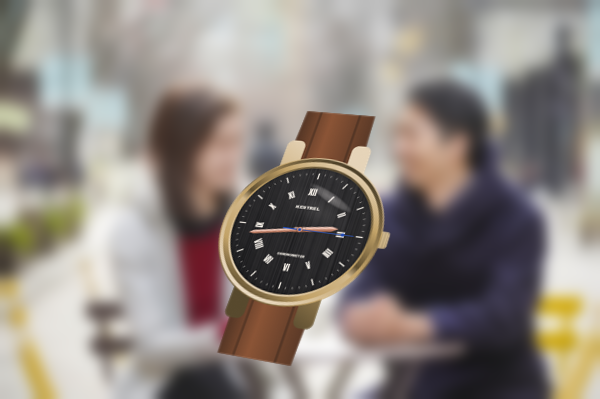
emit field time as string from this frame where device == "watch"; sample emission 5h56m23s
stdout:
2h43m15s
